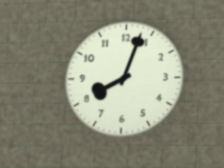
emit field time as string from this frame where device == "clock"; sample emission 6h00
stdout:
8h03
